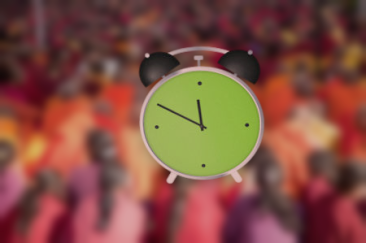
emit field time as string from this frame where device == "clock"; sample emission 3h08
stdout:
11h50
